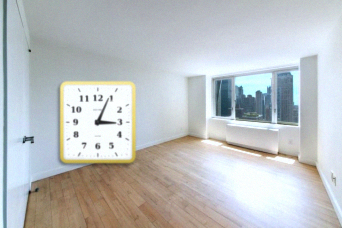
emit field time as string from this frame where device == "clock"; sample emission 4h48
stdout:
3h04
